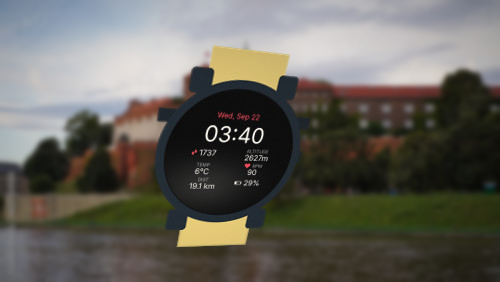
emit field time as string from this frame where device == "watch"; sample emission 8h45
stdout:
3h40
